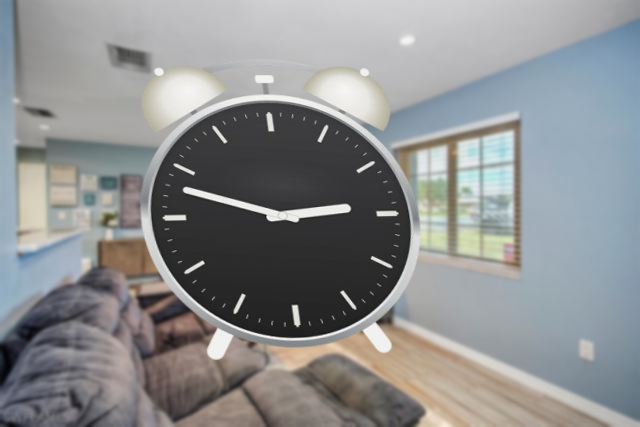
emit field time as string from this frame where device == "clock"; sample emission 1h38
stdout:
2h48
